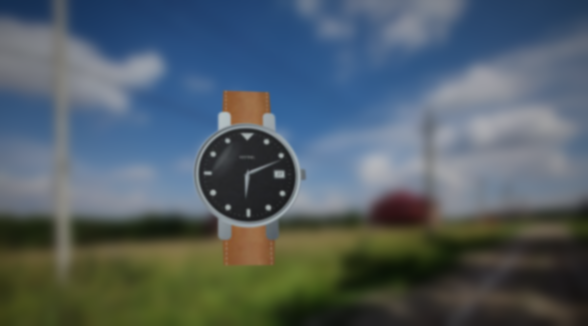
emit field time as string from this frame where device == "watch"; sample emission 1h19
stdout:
6h11
